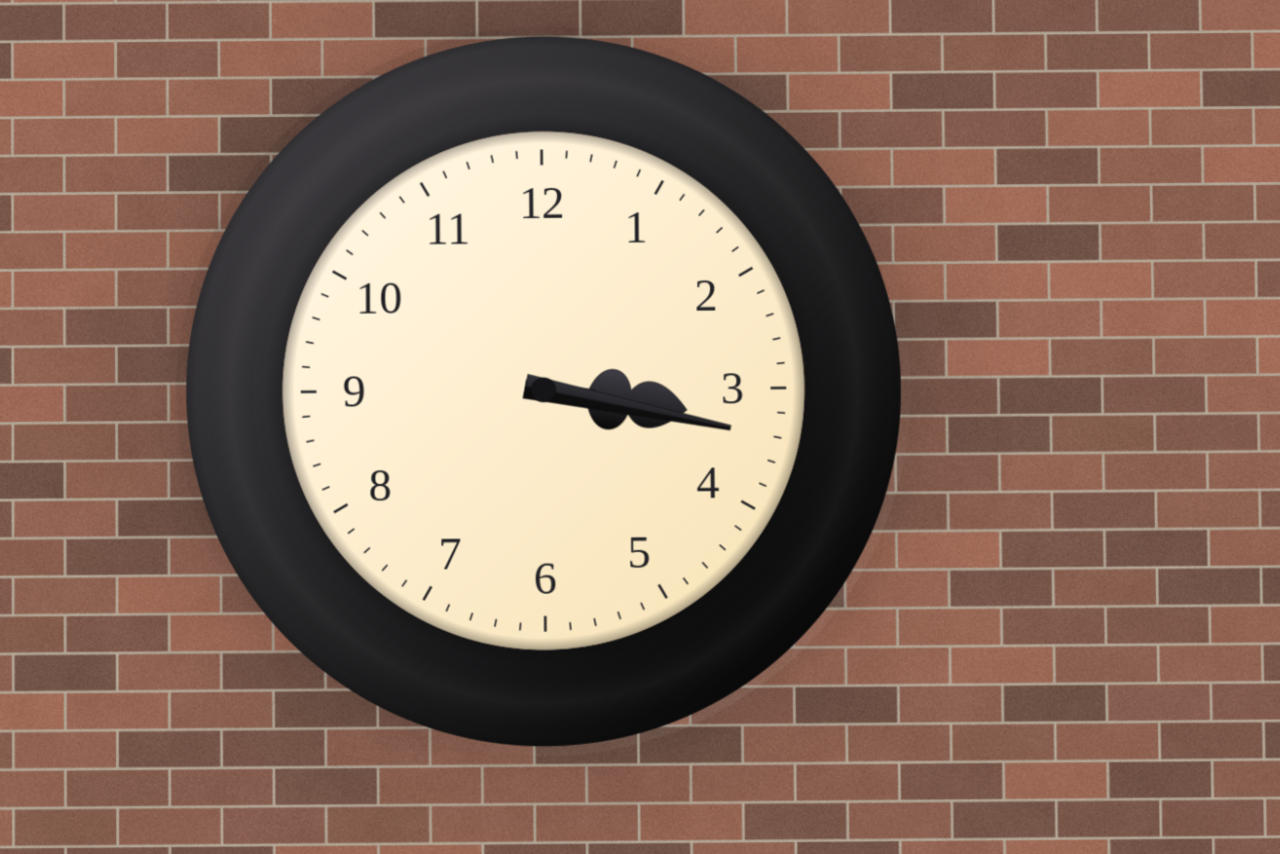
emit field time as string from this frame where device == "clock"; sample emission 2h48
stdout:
3h17
